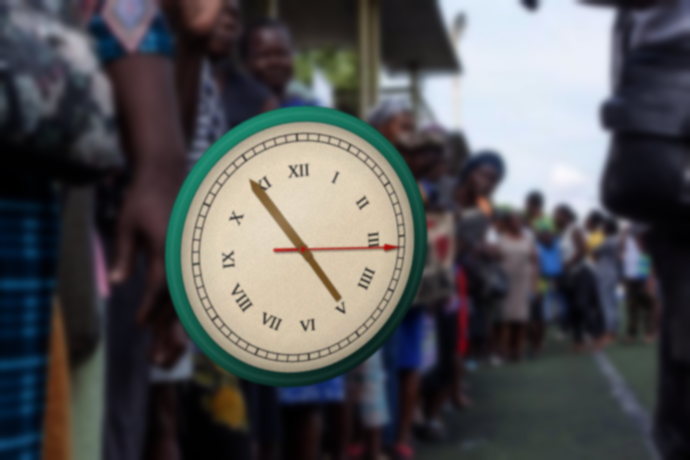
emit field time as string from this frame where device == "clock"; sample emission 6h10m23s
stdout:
4h54m16s
